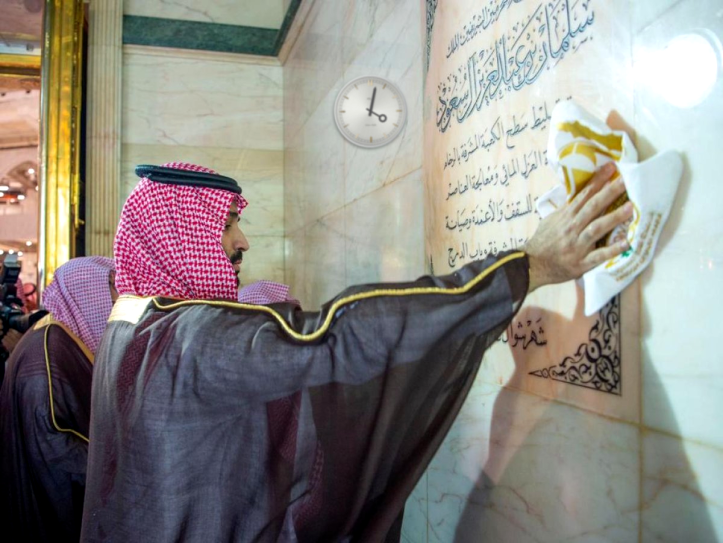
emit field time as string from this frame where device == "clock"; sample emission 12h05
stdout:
4h02
